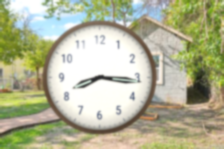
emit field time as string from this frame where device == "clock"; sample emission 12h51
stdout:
8h16
